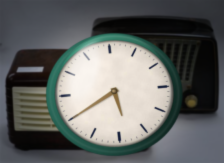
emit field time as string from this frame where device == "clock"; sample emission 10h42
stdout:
5h40
